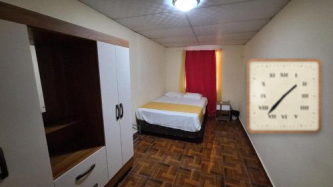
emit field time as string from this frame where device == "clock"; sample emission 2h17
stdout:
1h37
